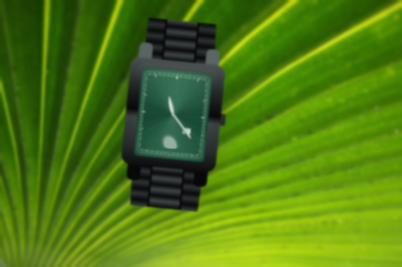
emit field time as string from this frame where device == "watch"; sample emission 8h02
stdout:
11h23
